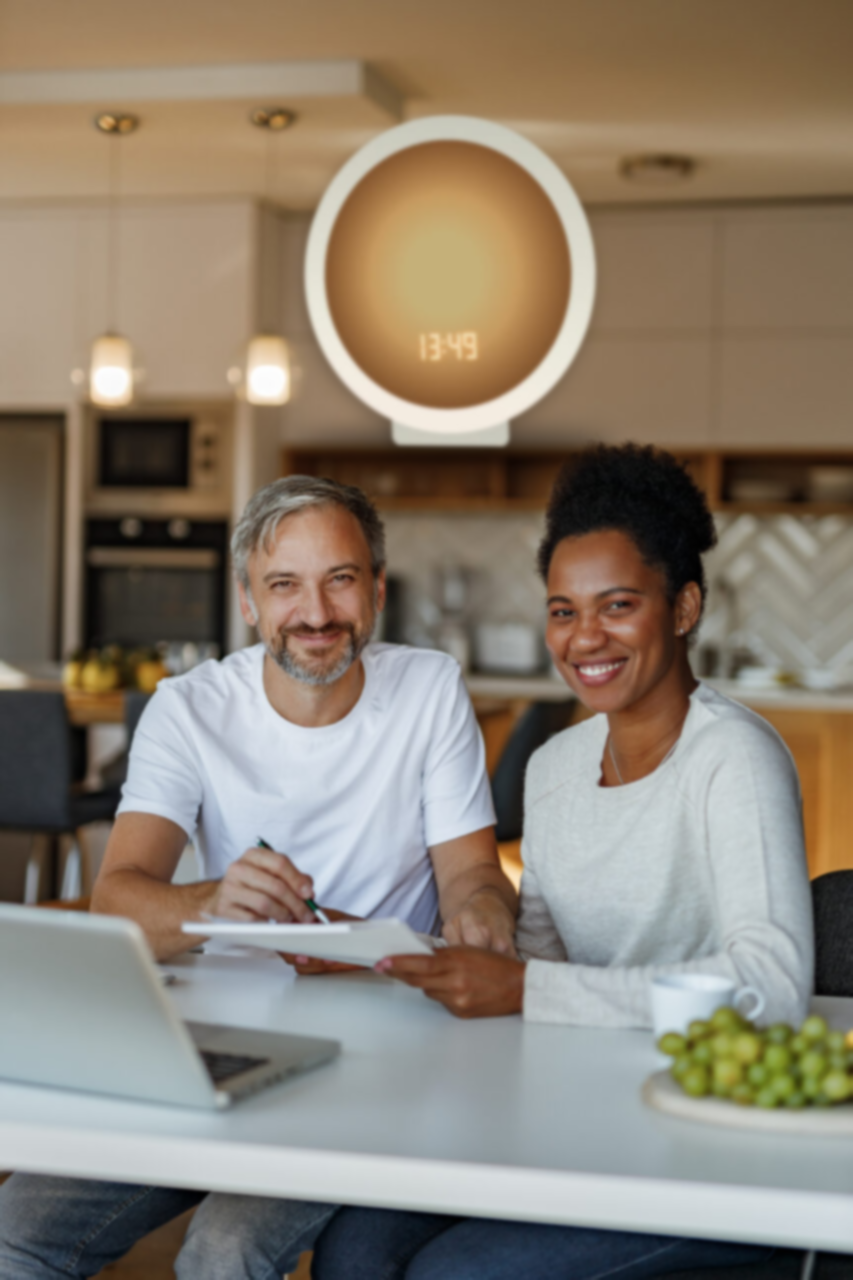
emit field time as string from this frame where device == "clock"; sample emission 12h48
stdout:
13h49
